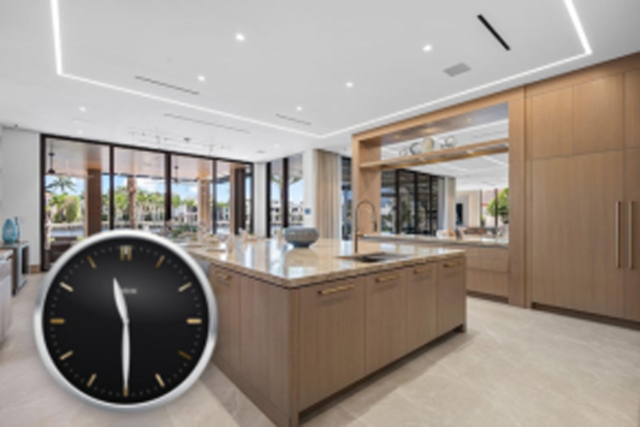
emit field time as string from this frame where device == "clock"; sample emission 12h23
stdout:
11h30
